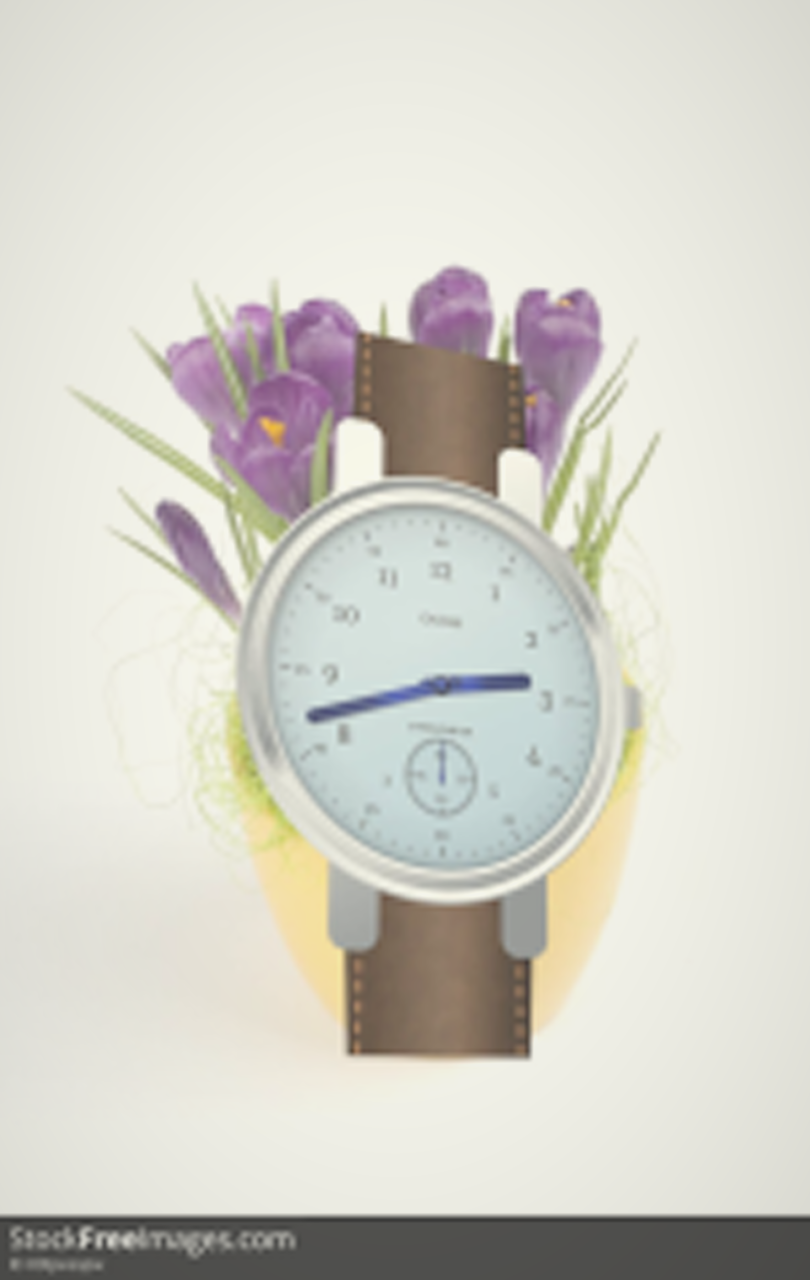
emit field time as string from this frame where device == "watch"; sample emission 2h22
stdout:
2h42
